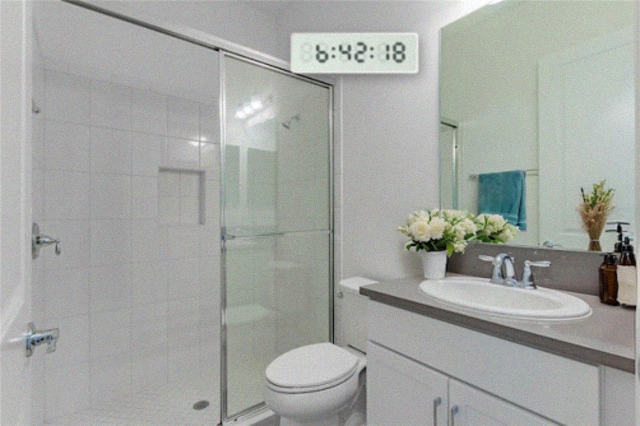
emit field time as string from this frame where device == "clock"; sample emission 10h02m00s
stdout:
6h42m18s
